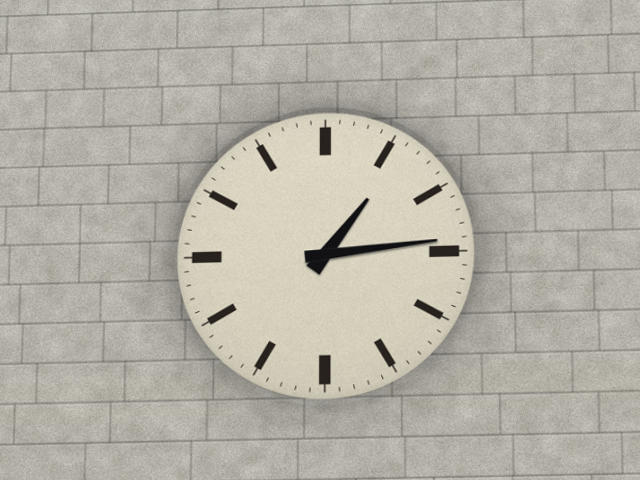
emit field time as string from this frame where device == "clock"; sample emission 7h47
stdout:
1h14
